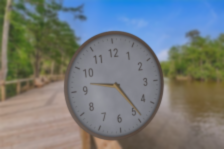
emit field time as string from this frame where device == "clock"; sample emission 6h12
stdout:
9h24
